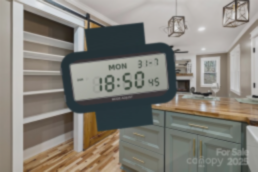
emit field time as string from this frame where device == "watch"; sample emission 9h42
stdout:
18h50
